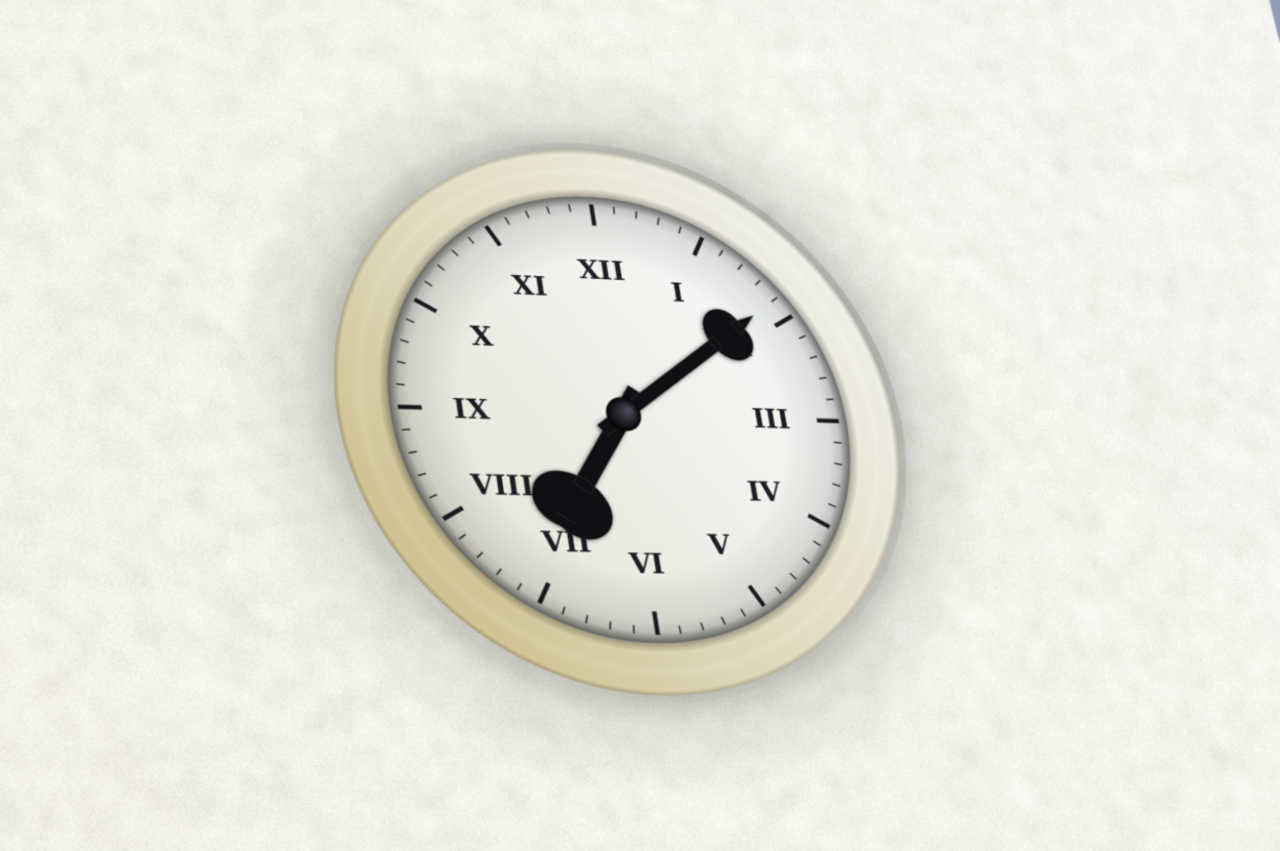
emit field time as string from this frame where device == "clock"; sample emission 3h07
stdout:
7h09
